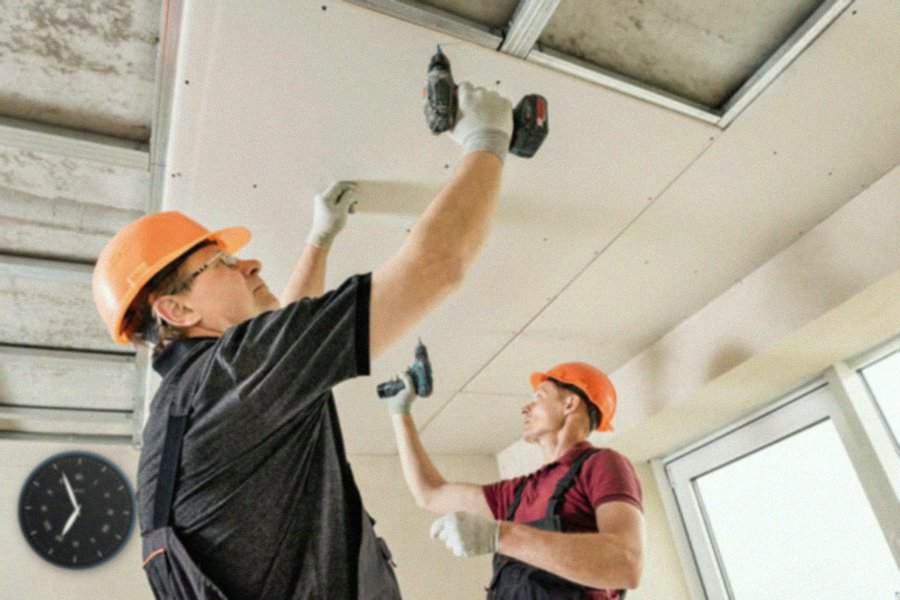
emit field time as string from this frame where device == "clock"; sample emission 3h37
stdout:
6h56
